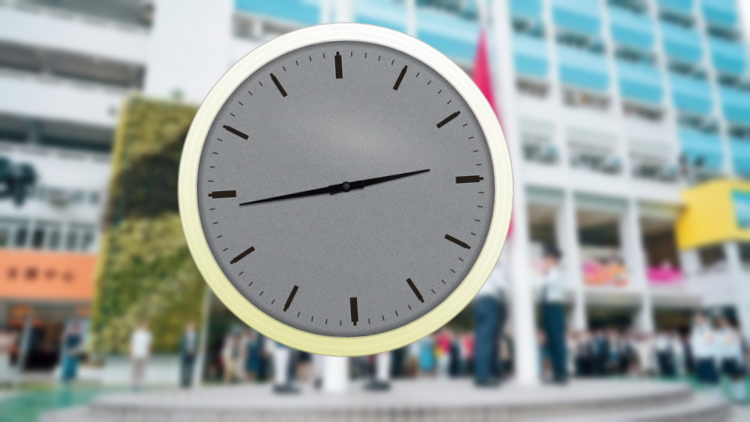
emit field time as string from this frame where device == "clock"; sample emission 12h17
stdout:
2h44
